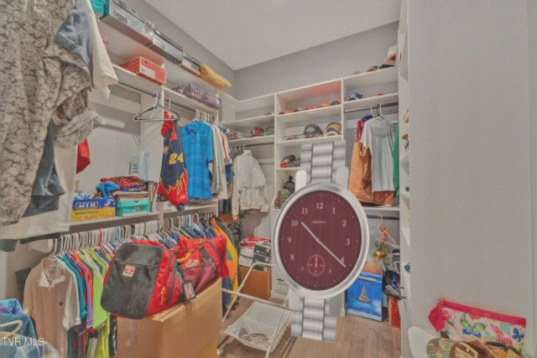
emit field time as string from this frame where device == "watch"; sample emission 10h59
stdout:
10h21
